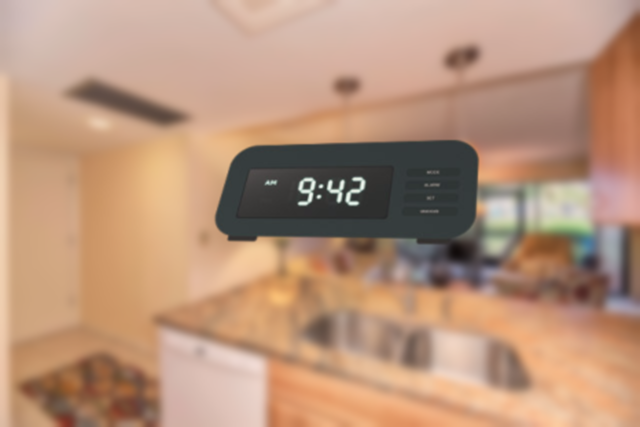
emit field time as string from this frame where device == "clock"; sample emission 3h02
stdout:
9h42
